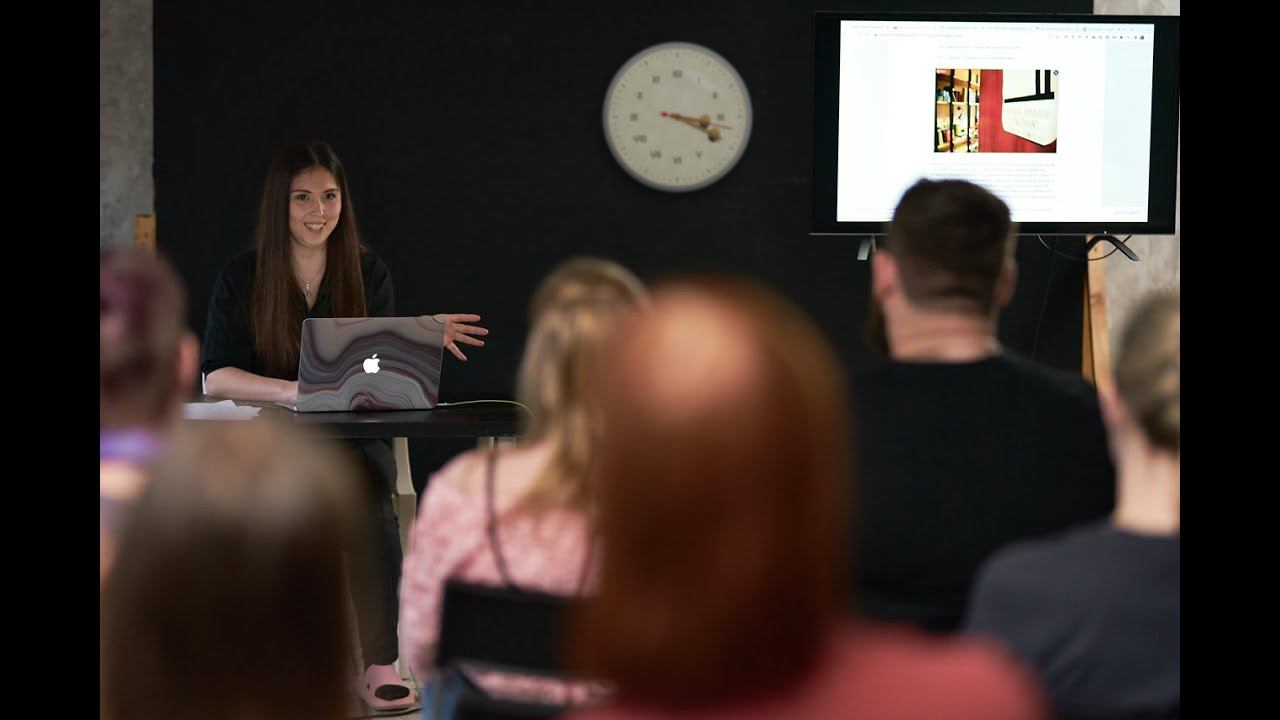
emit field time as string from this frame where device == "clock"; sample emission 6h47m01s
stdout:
3h19m17s
